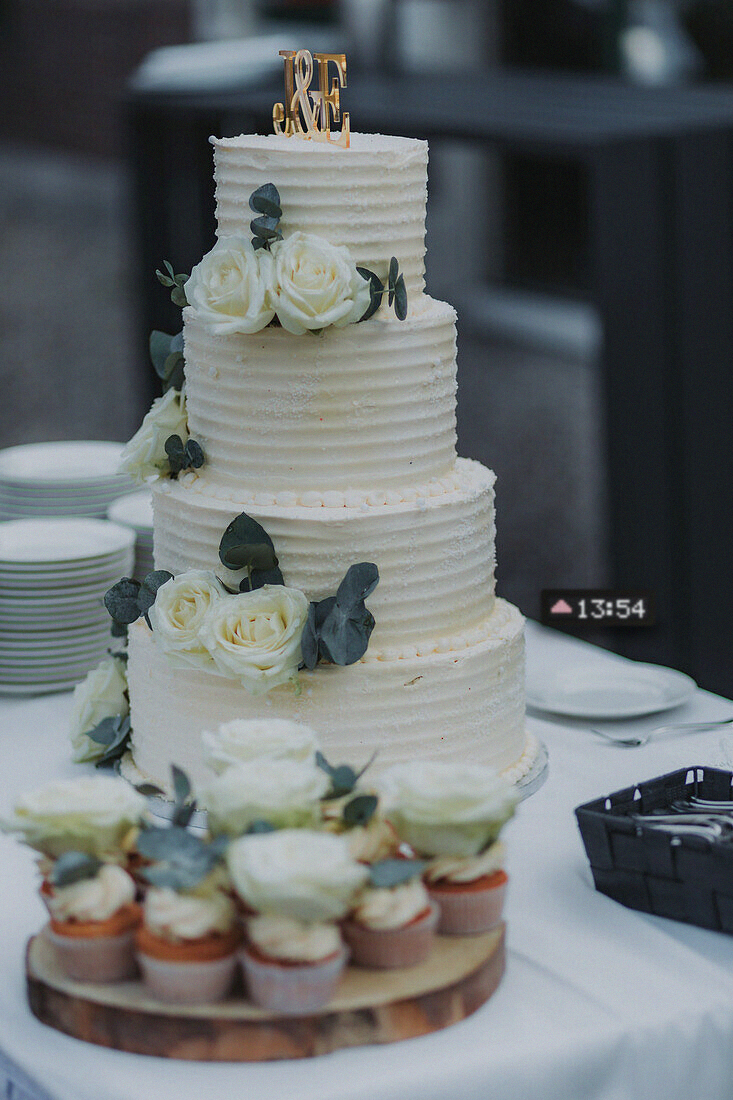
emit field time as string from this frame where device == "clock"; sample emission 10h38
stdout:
13h54
